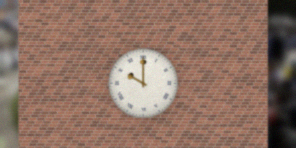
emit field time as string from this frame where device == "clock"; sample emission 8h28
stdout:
10h00
